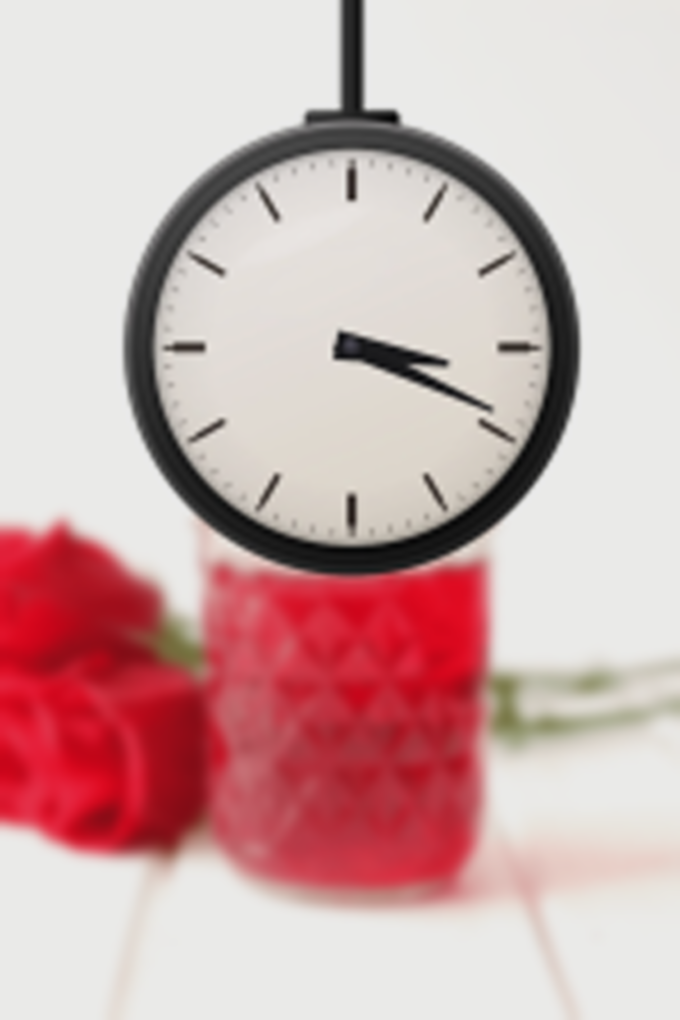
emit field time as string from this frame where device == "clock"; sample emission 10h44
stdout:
3h19
